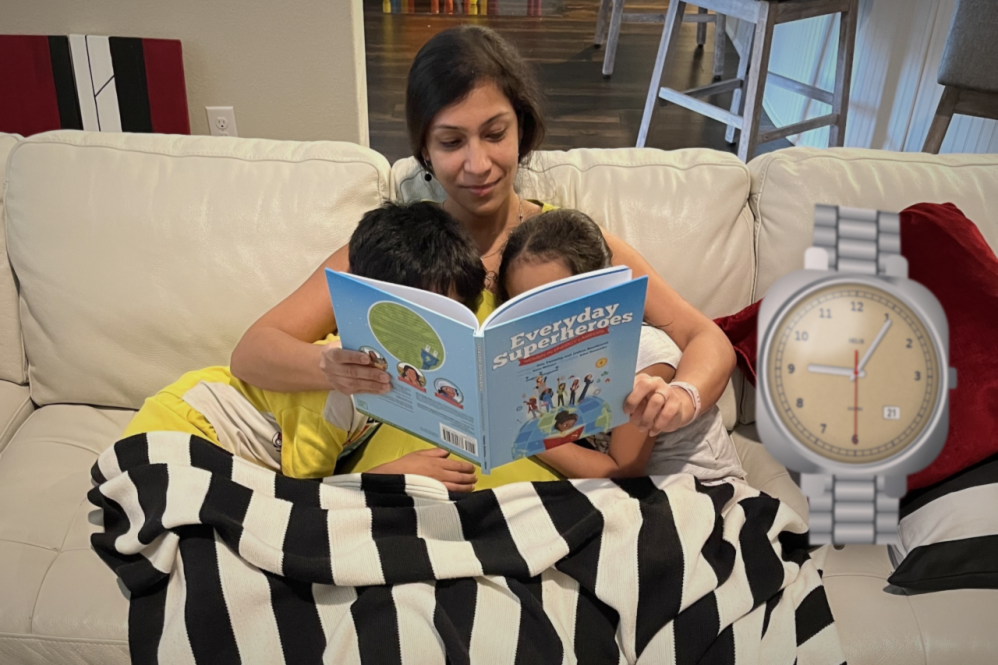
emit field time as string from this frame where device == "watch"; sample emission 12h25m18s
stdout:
9h05m30s
